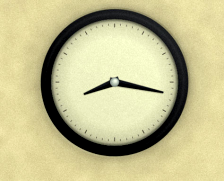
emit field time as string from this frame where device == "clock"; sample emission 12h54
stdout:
8h17
